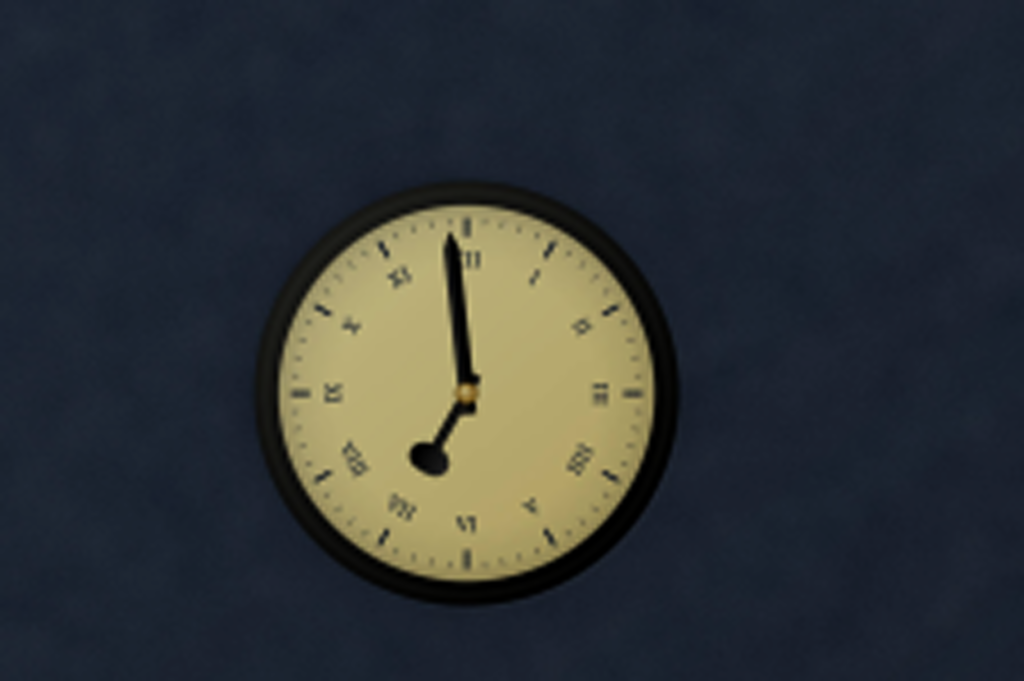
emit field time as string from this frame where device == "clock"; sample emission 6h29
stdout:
6h59
